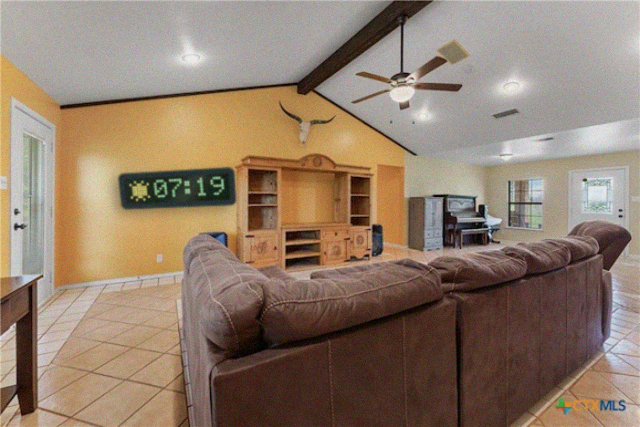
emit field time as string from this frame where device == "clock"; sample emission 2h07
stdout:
7h19
